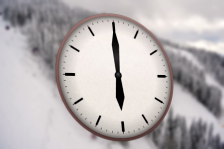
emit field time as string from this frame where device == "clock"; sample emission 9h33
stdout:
6h00
